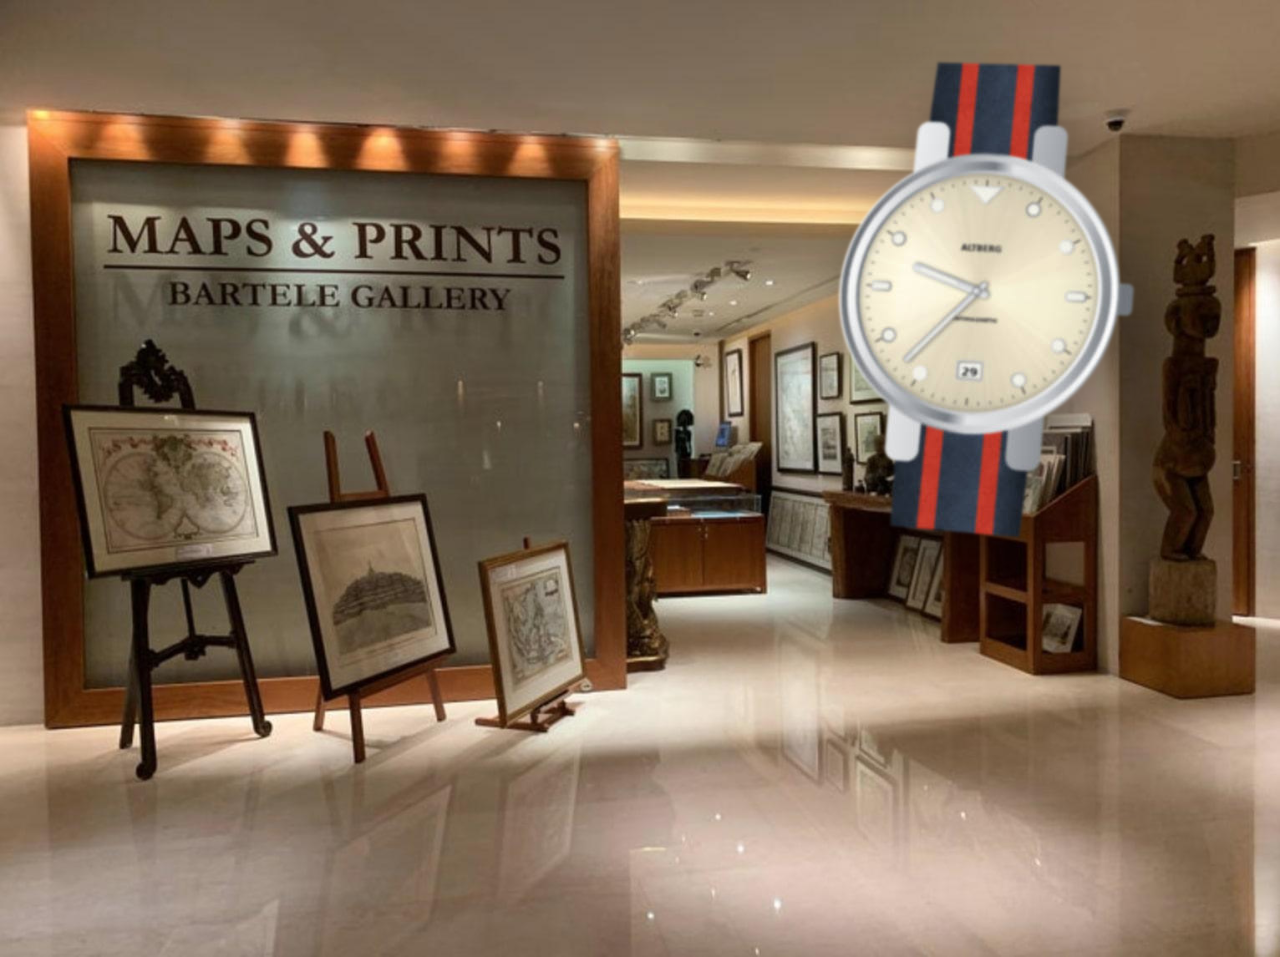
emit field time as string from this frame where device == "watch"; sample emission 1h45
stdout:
9h37
